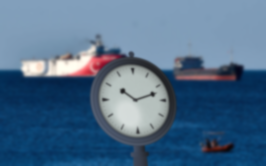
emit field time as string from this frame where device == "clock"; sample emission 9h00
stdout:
10h12
